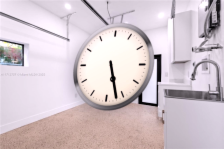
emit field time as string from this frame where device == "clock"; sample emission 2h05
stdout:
5h27
